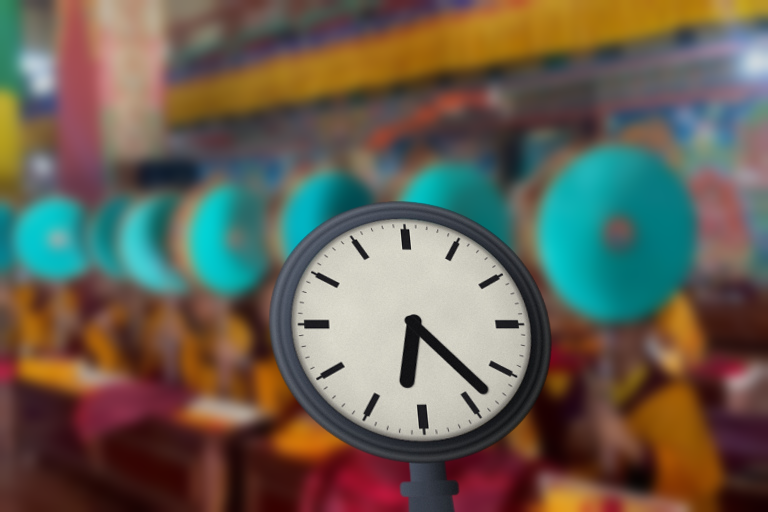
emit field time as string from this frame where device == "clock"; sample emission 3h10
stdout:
6h23
